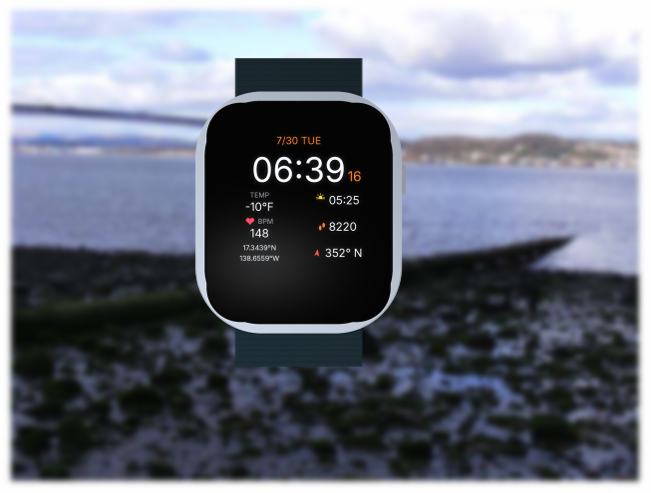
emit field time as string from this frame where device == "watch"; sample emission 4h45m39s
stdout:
6h39m16s
